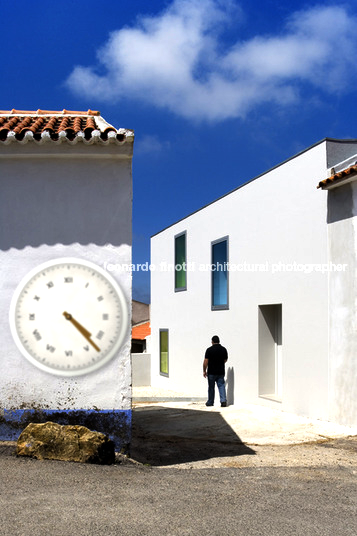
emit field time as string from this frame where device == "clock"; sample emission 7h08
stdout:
4h23
